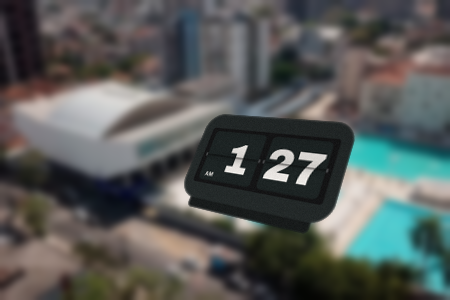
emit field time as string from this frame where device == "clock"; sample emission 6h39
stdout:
1h27
